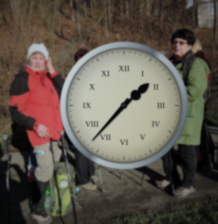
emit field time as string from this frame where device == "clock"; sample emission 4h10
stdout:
1h37
